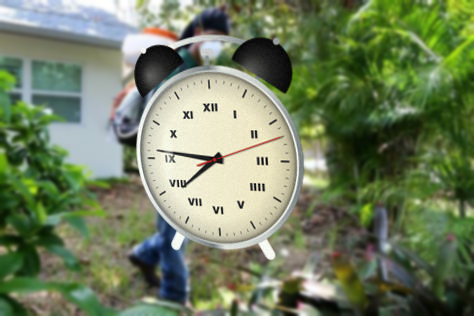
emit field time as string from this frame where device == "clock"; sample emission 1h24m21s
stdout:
7h46m12s
